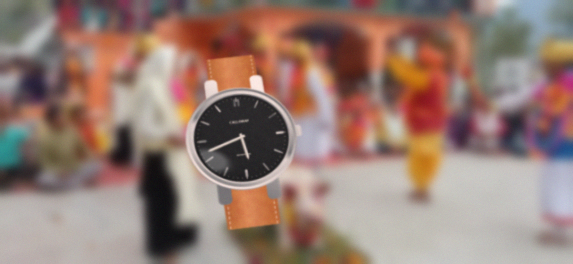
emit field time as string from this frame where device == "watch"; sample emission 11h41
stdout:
5h42
